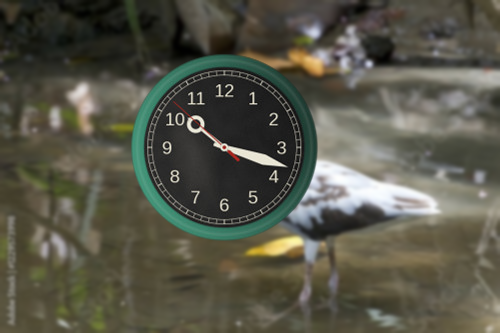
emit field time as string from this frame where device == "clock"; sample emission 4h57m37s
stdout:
10h17m52s
